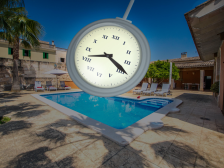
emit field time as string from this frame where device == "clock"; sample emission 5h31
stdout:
8h19
